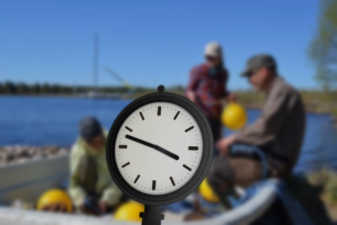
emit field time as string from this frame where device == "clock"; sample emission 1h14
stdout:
3h48
